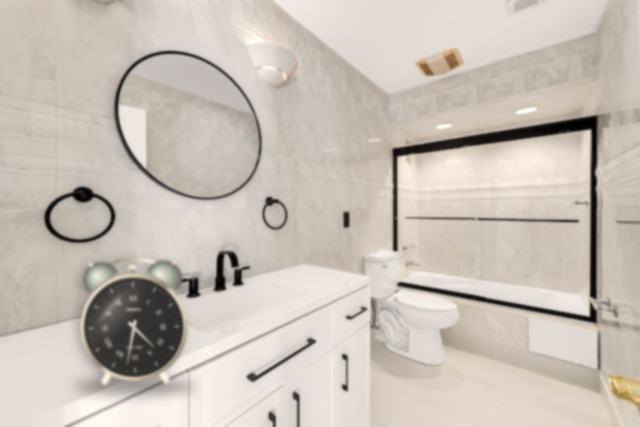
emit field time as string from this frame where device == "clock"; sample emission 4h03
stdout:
4h32
